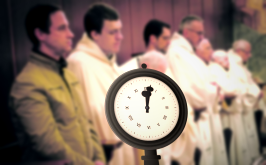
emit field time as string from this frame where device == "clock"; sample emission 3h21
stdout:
12h02
